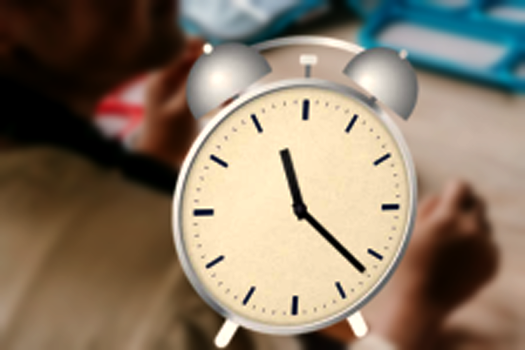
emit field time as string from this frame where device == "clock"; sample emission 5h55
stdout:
11h22
